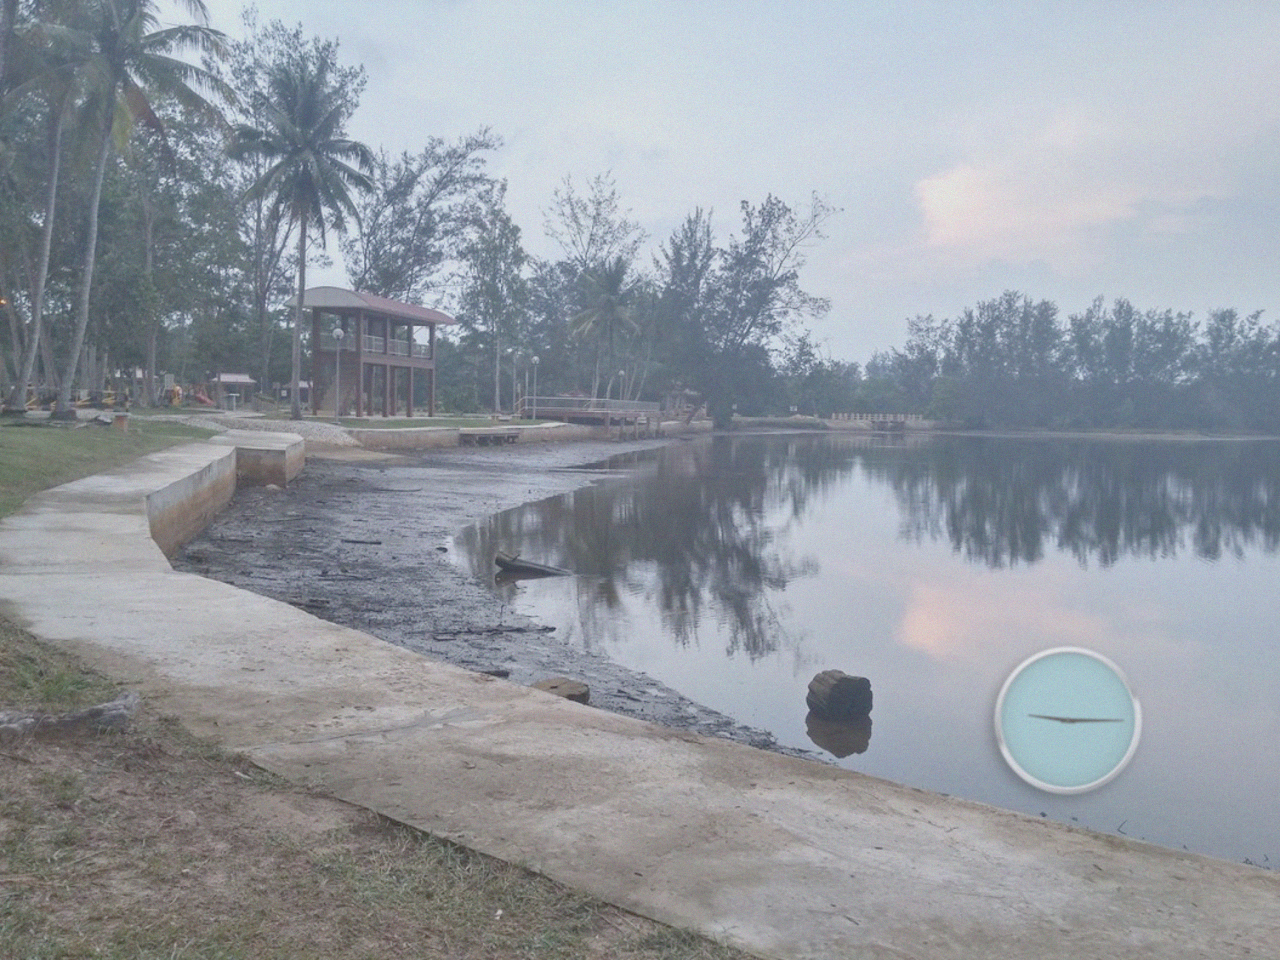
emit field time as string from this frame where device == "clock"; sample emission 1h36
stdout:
9h15
